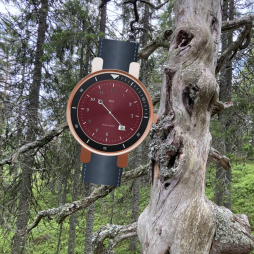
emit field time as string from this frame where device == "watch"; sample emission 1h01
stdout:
10h22
